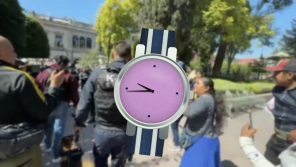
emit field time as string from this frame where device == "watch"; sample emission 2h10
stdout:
9h44
